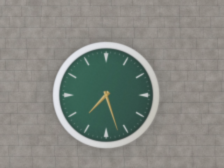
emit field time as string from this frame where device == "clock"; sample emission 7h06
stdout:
7h27
